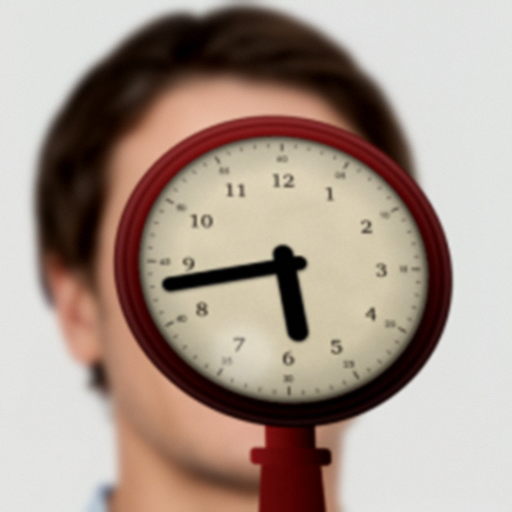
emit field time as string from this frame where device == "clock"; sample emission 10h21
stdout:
5h43
